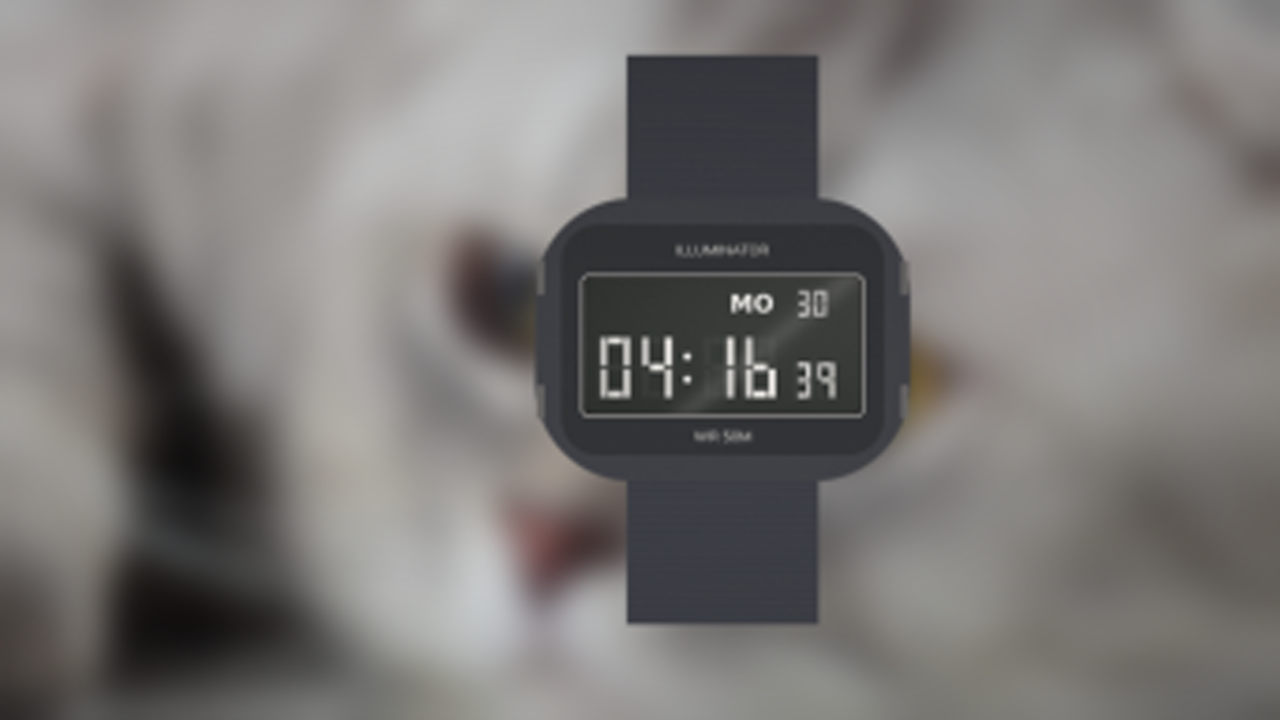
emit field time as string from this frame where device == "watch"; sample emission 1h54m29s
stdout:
4h16m39s
